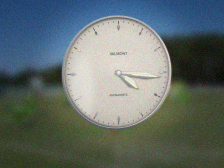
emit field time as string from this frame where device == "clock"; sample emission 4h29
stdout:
4h16
